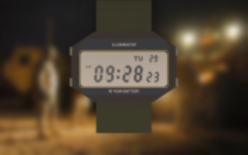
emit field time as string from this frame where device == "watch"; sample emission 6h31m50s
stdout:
9h28m23s
